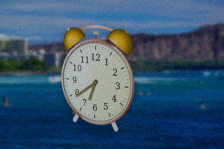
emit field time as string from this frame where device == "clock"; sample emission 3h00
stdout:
6h39
